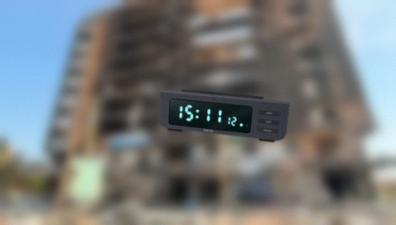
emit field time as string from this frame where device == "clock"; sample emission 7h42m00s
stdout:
15h11m12s
